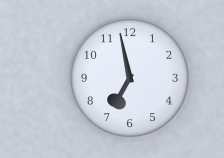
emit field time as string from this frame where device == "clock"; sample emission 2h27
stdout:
6h58
